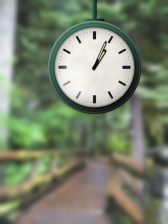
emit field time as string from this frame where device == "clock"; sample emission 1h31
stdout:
1h04
